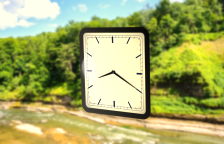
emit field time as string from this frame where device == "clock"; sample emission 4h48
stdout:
8h20
